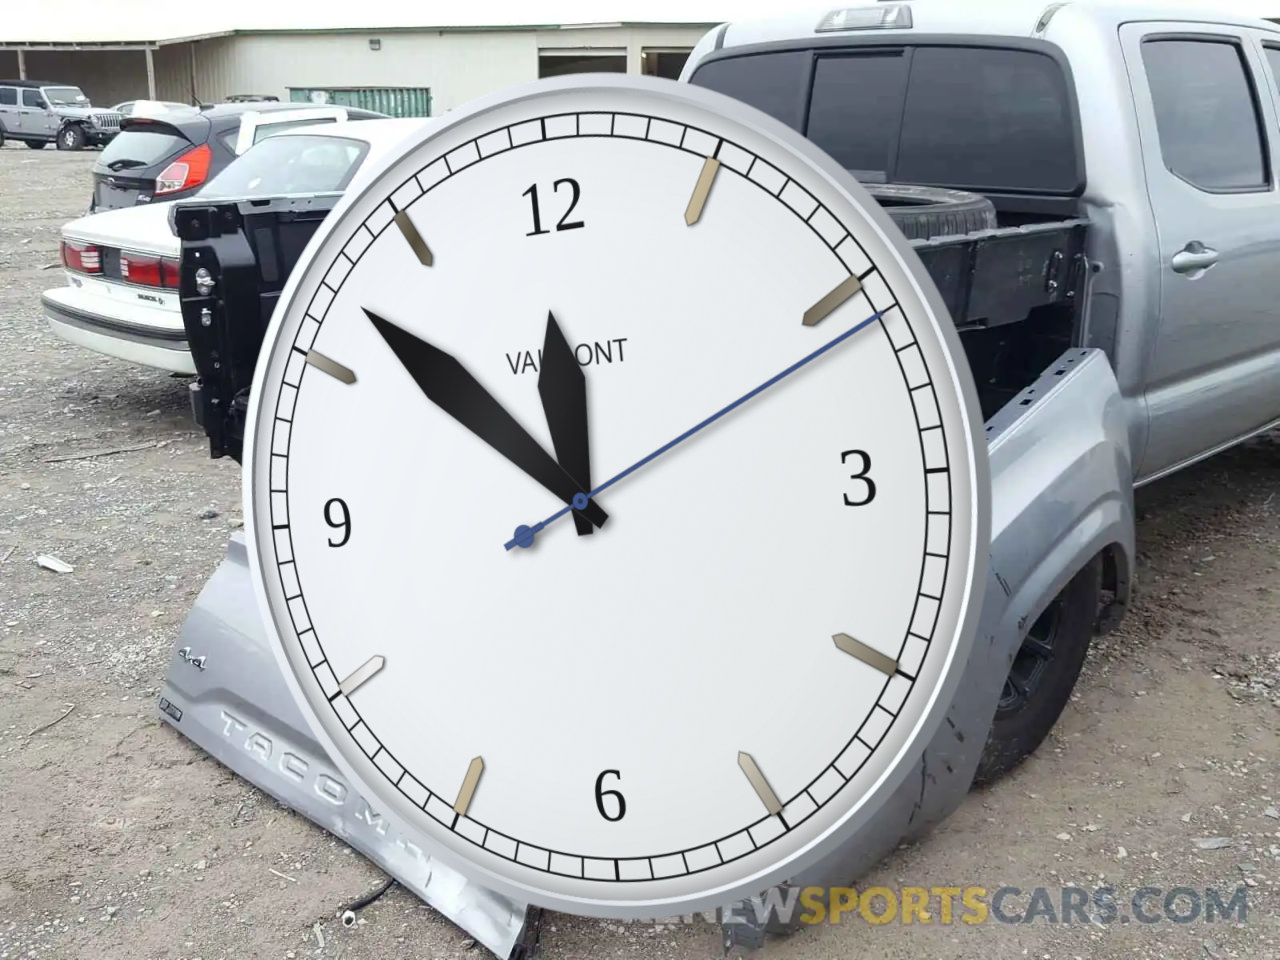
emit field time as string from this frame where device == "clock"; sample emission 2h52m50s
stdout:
11h52m11s
